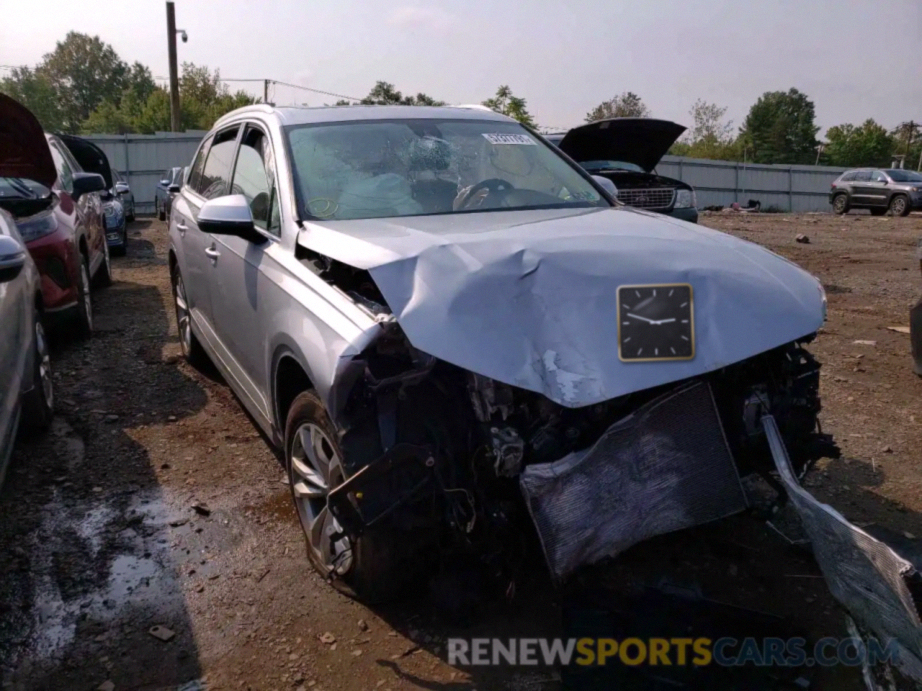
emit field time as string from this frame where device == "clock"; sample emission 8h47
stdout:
2h48
